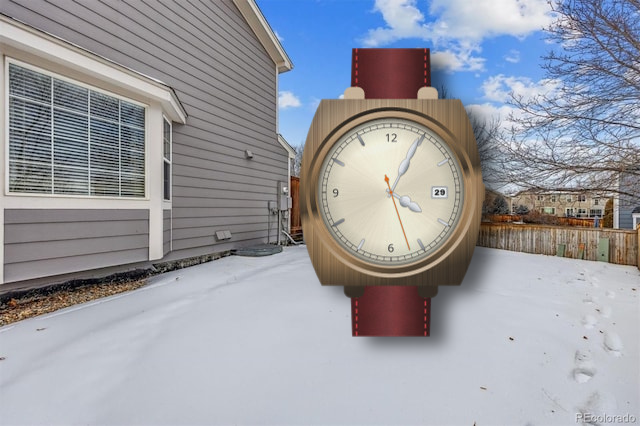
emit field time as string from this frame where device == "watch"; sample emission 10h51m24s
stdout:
4h04m27s
